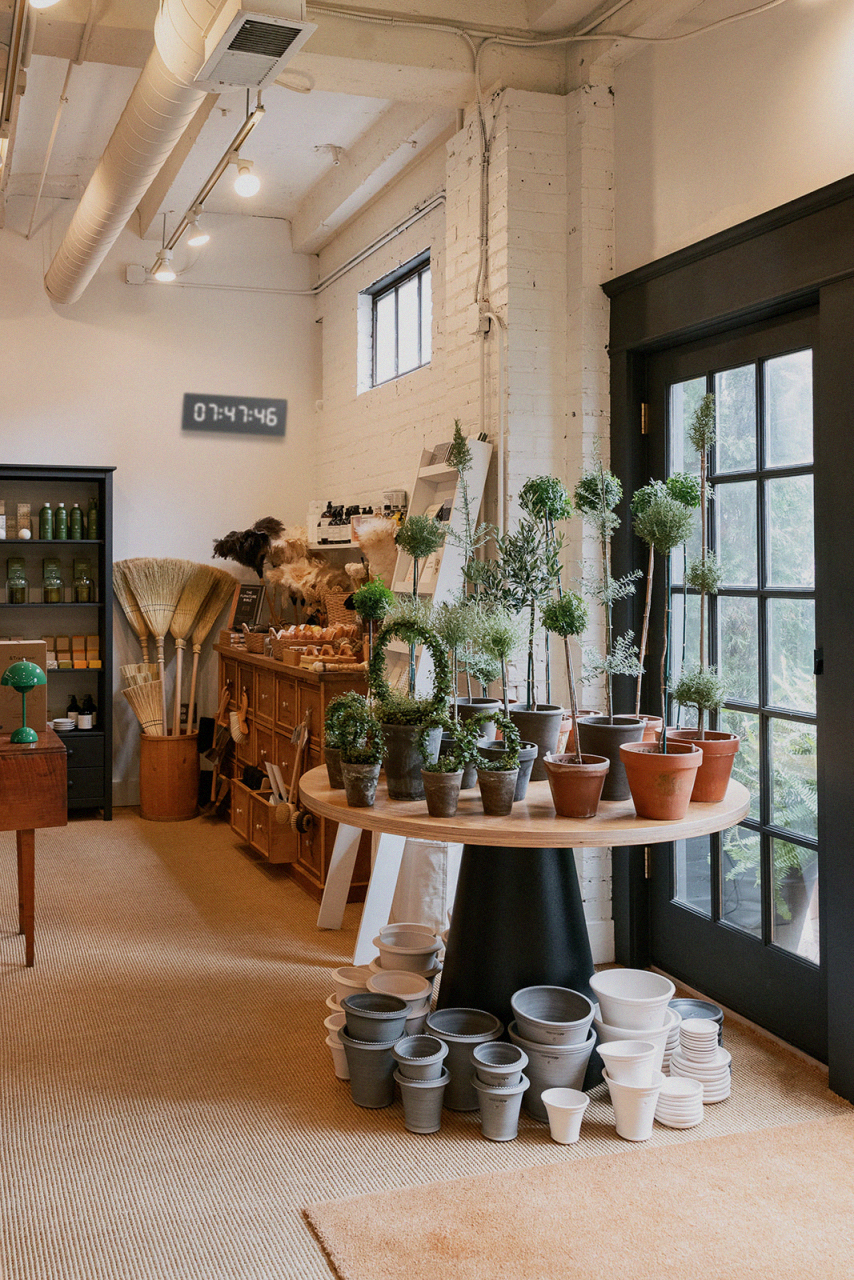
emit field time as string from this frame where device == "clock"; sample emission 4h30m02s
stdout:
7h47m46s
